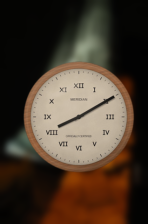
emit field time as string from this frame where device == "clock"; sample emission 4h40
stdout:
8h10
